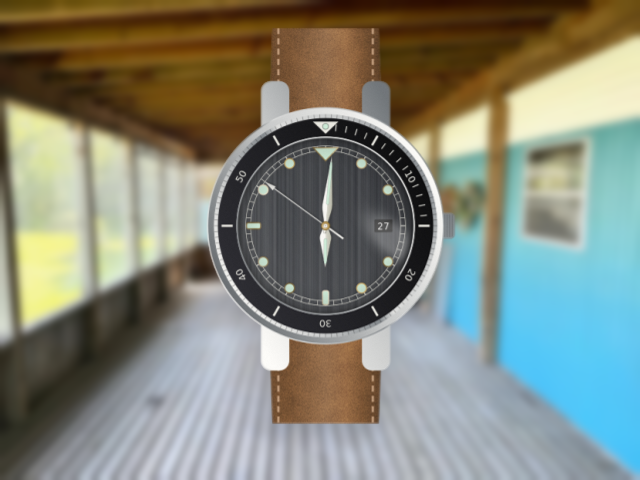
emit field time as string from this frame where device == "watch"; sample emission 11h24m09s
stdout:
6h00m51s
